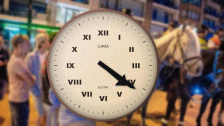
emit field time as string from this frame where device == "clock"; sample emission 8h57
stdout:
4h21
